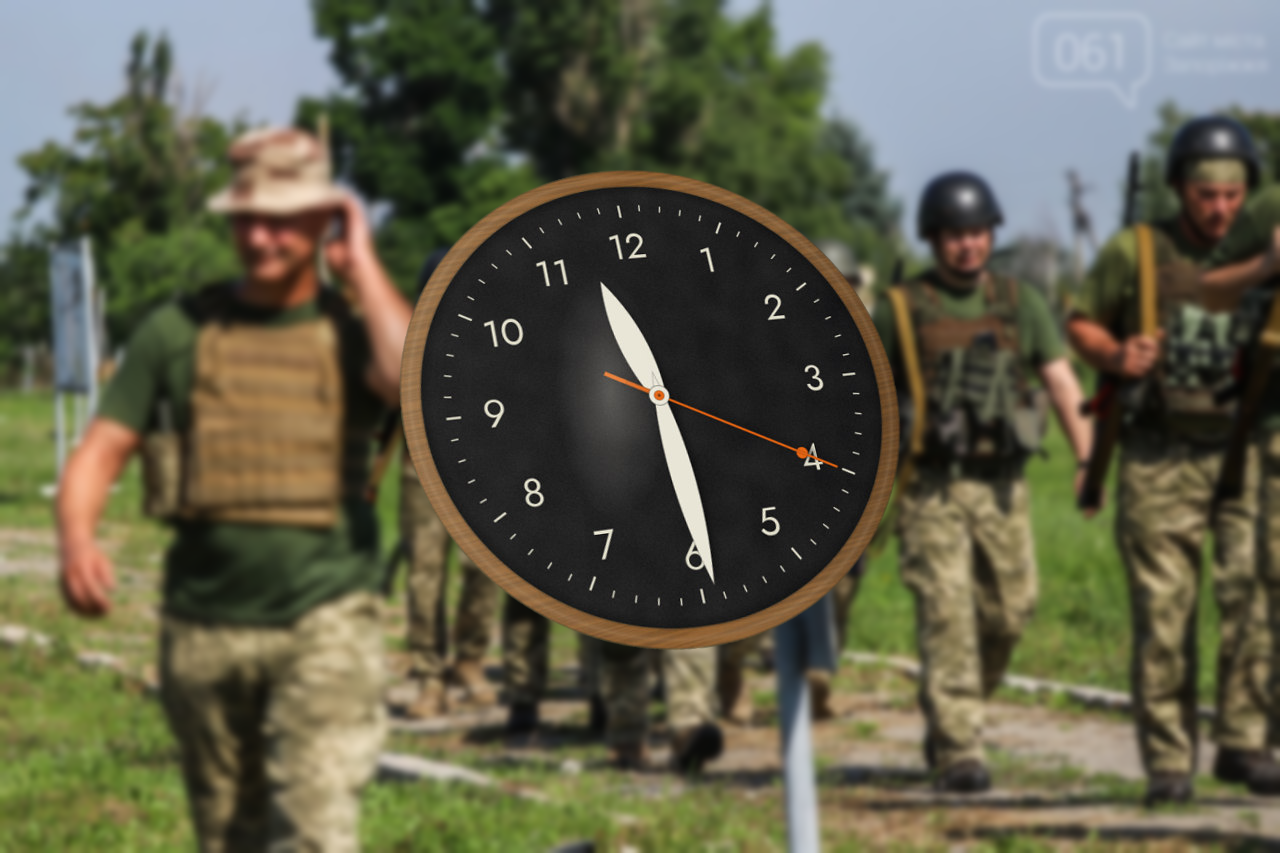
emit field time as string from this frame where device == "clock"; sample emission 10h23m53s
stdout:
11h29m20s
